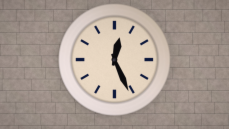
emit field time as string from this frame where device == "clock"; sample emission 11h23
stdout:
12h26
